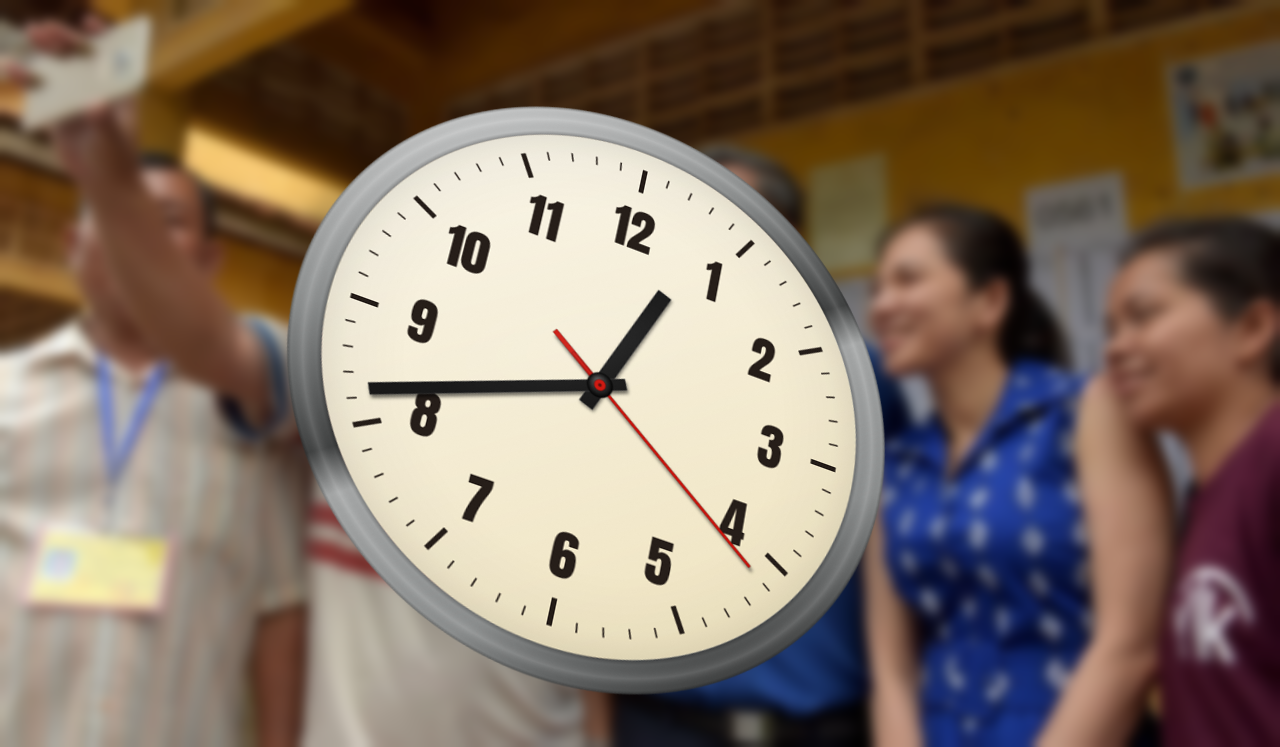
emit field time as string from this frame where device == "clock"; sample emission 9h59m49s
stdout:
12h41m21s
